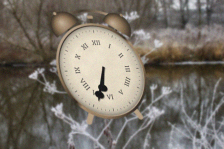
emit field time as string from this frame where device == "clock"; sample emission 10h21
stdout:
6h34
